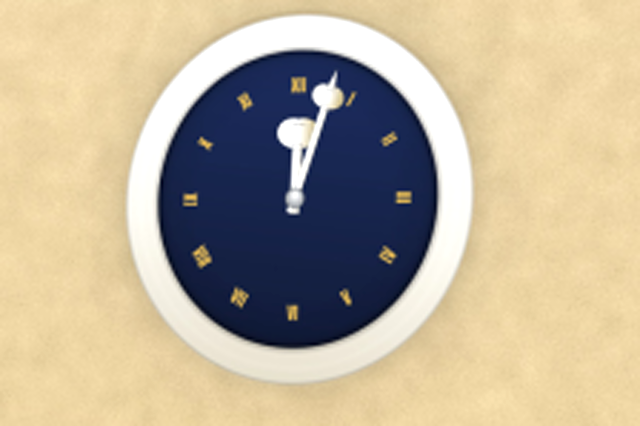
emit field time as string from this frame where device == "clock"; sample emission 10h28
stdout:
12h03
